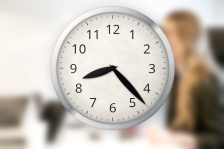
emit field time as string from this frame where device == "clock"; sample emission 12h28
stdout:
8h23
